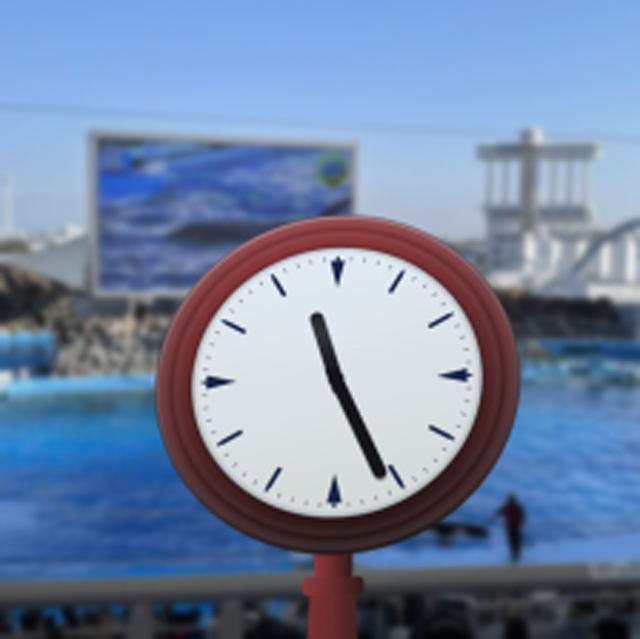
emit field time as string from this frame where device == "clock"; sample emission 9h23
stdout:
11h26
